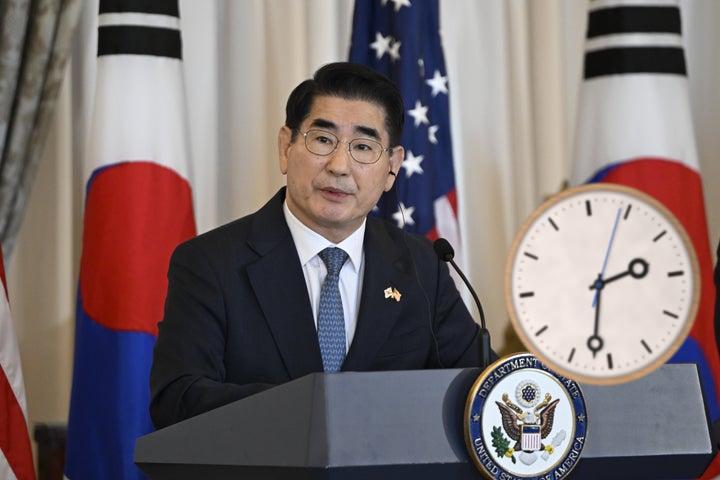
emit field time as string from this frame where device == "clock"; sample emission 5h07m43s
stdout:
2h32m04s
